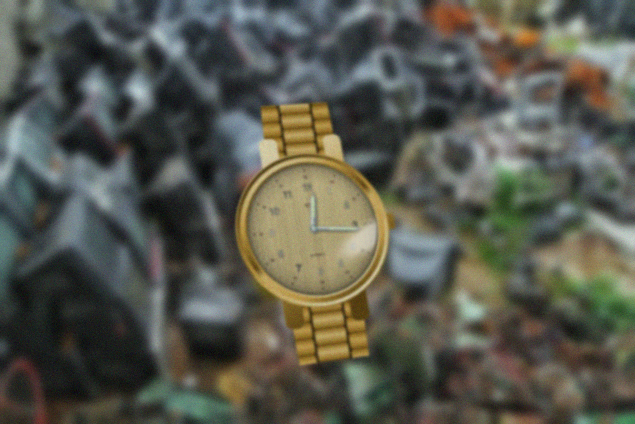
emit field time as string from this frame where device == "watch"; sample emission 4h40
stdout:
12h16
